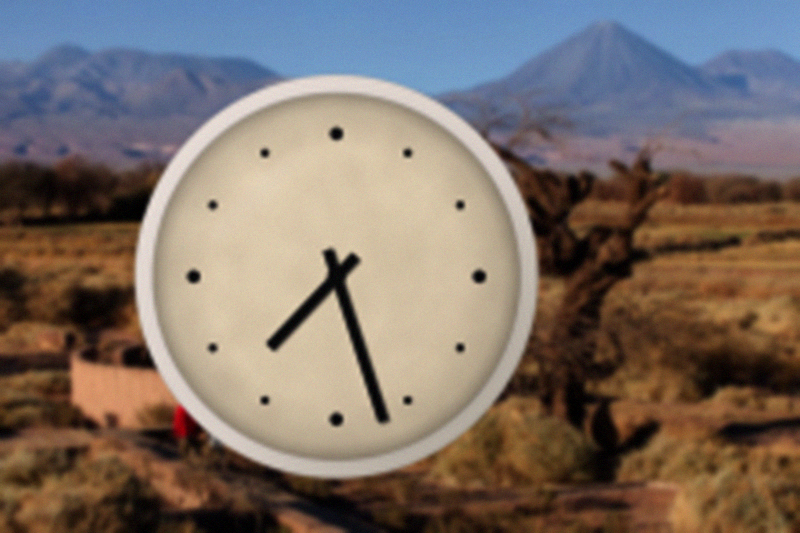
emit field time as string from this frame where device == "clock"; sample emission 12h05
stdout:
7h27
